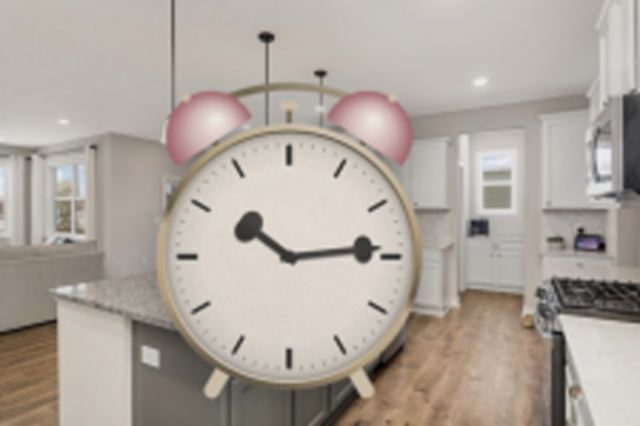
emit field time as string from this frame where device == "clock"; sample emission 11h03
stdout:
10h14
